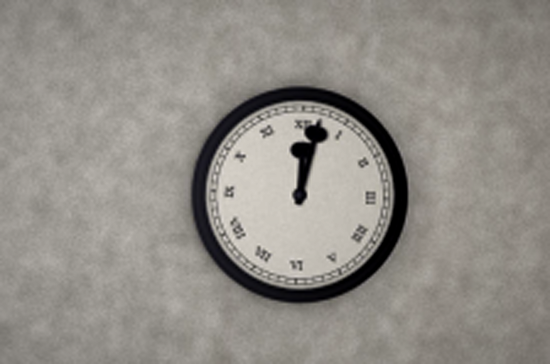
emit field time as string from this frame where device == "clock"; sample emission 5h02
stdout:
12h02
